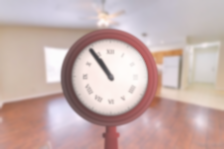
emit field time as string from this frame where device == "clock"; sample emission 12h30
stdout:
10h54
